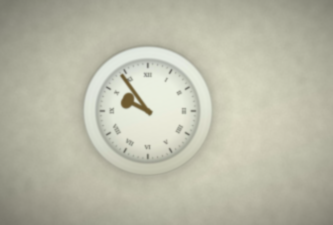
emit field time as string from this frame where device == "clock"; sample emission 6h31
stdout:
9h54
